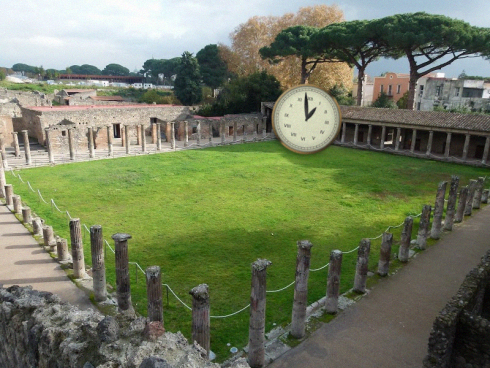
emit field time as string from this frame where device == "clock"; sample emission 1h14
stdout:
12h58
